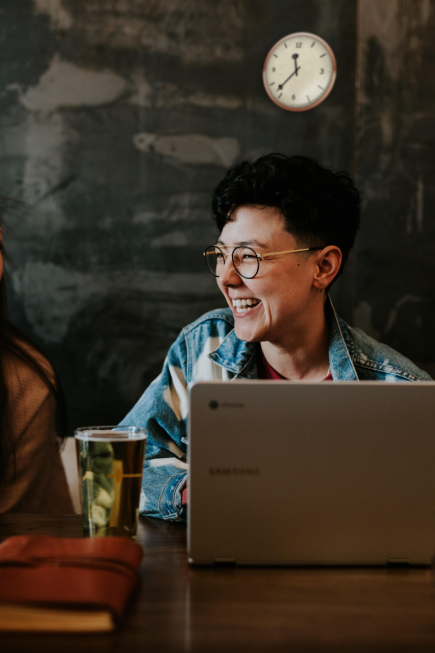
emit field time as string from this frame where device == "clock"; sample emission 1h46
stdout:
11h37
